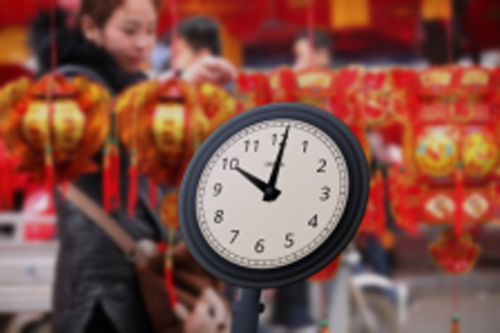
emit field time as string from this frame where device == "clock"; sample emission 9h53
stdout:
10h01
